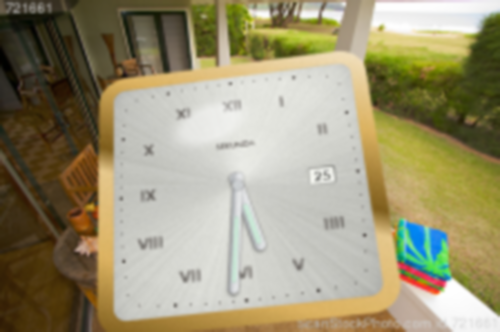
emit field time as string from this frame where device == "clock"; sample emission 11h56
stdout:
5h31
